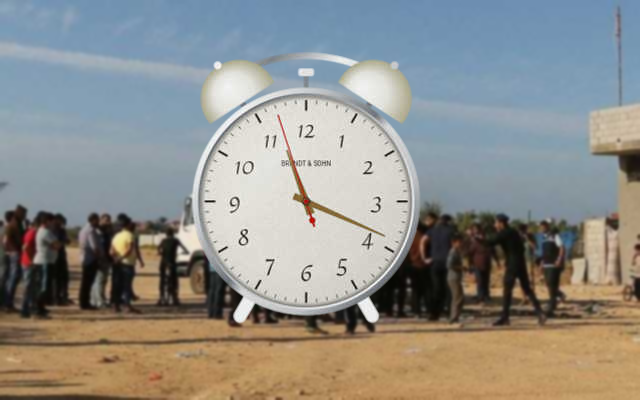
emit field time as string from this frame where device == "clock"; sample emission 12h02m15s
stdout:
11h18m57s
